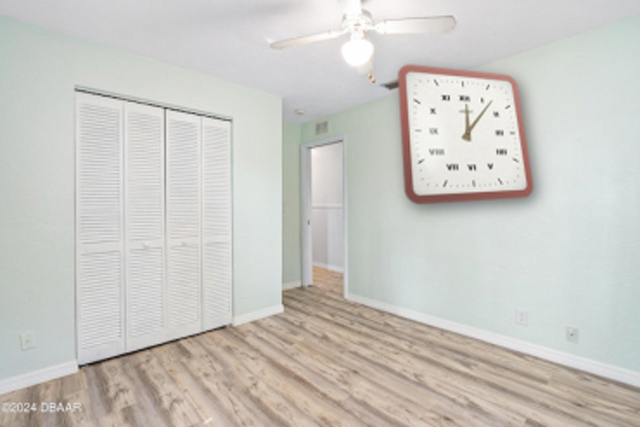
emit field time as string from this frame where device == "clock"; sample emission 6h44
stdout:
12h07
